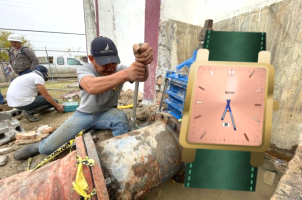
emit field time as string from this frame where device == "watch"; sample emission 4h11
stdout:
6h27
